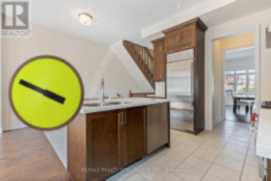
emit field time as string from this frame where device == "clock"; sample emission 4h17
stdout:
3h49
